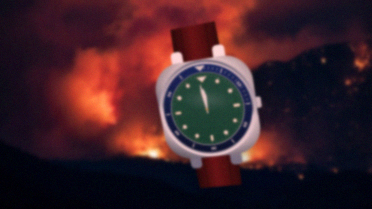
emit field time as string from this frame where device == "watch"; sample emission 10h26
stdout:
11h59
